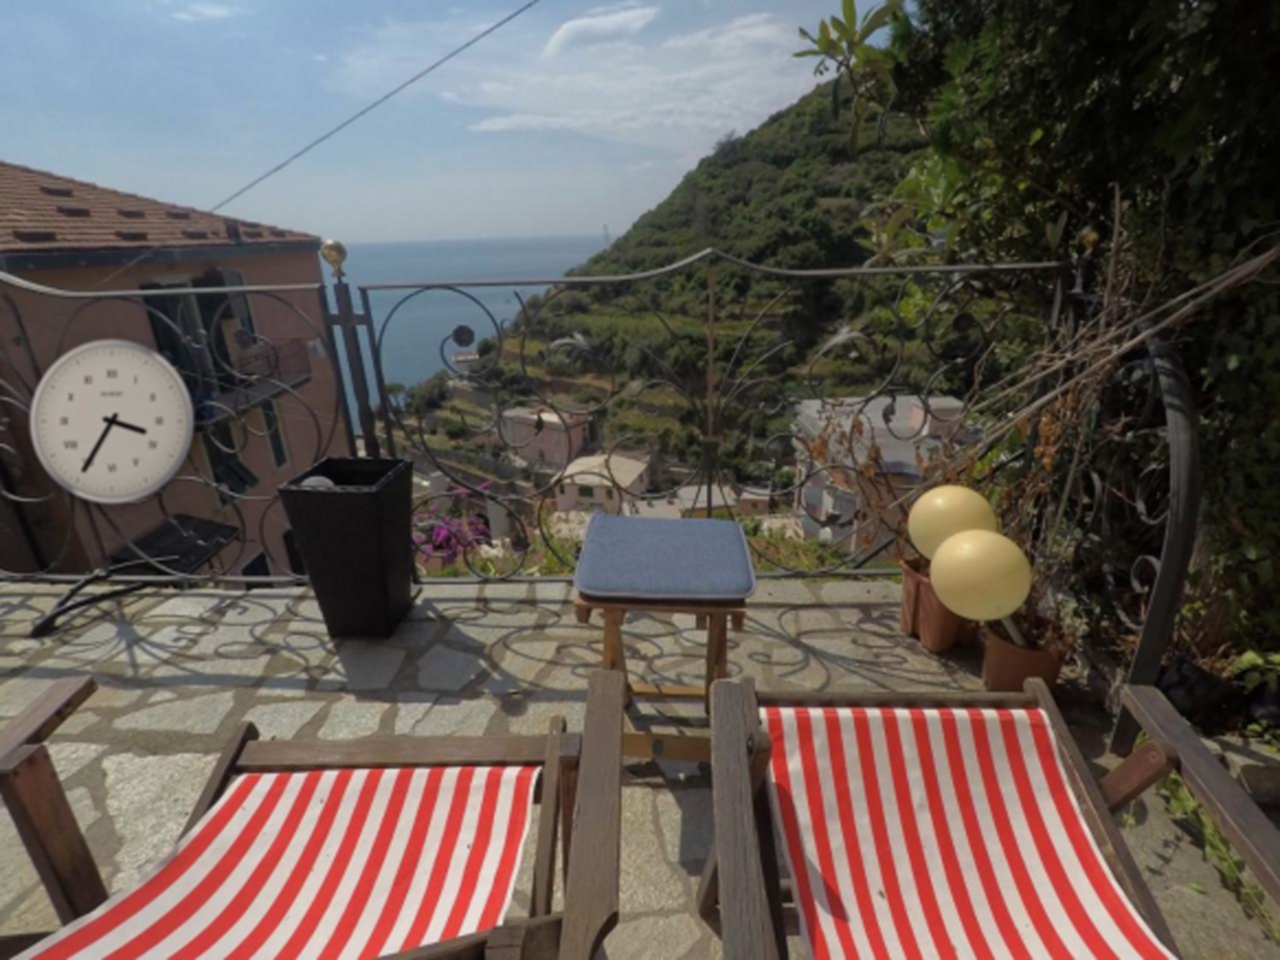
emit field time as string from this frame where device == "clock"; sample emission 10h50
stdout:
3h35
